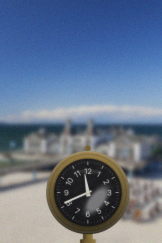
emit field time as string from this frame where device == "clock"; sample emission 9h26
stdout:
11h41
